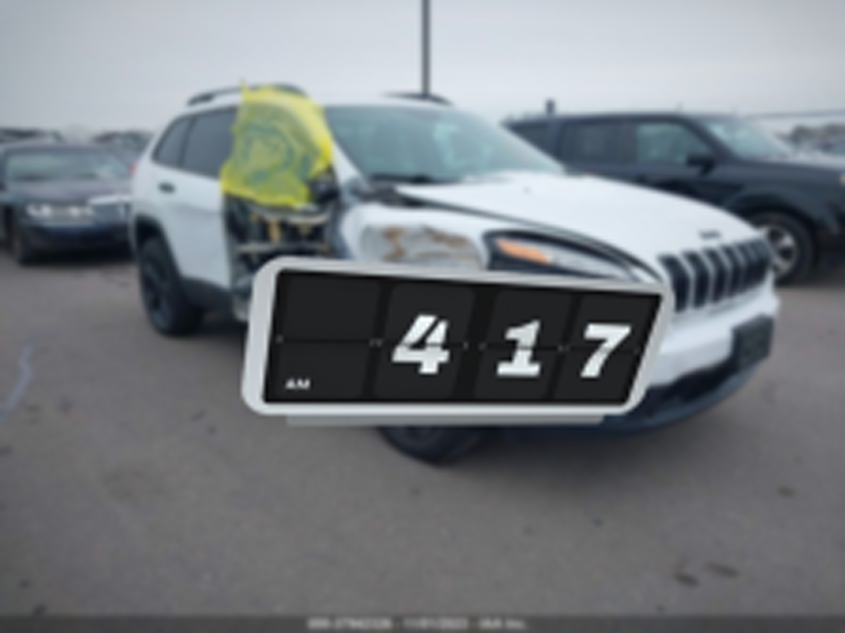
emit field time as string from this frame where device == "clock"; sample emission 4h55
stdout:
4h17
